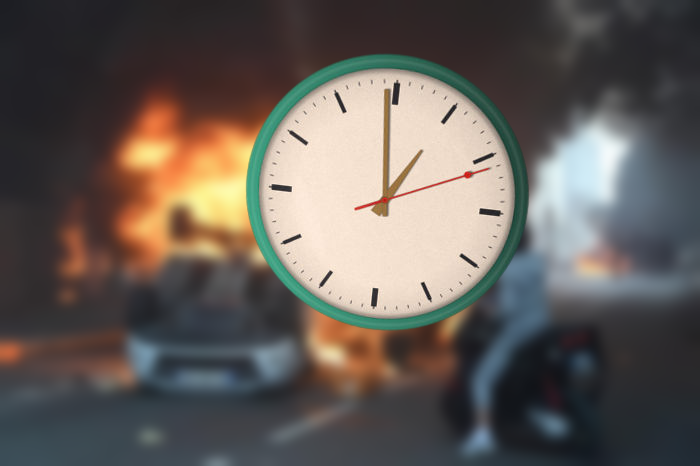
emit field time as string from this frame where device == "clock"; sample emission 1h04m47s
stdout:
12h59m11s
